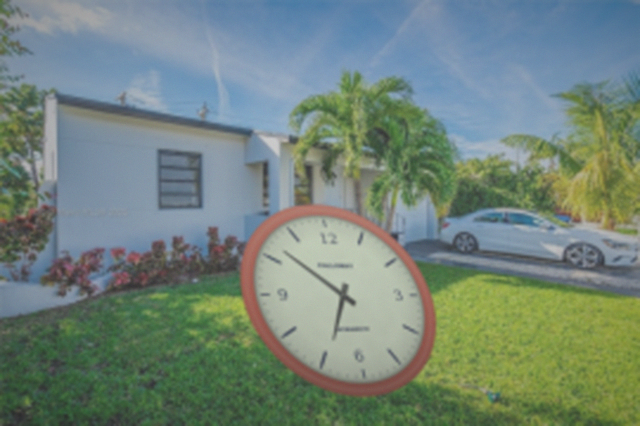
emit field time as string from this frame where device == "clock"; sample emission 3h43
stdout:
6h52
